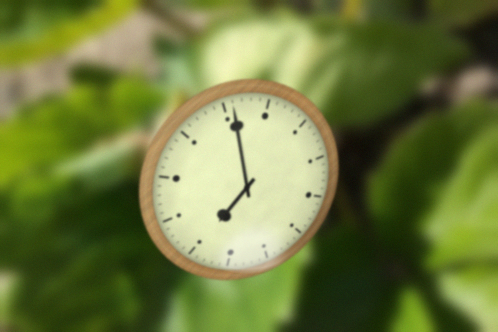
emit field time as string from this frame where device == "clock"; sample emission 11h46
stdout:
6h56
